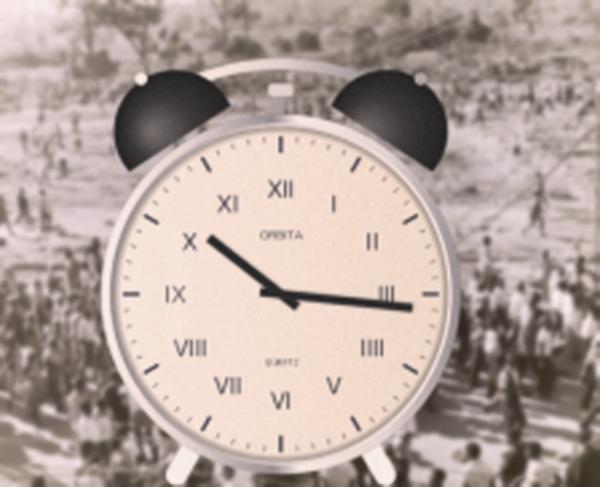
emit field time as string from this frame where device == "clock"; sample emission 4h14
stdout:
10h16
